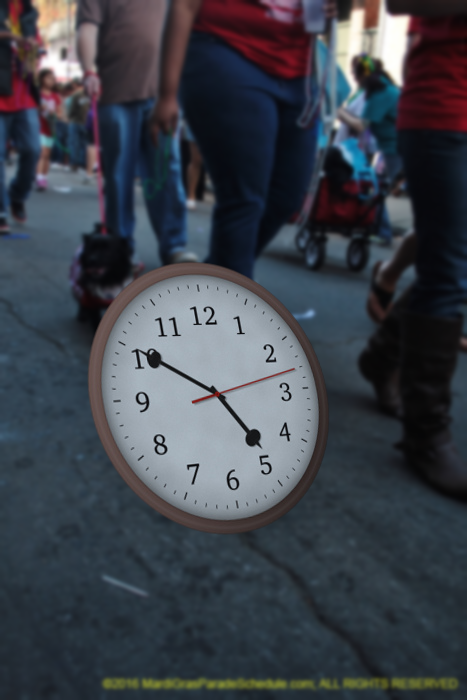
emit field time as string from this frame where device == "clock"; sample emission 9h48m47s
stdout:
4h50m13s
